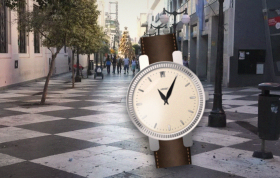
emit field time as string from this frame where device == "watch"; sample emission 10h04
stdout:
11h05
